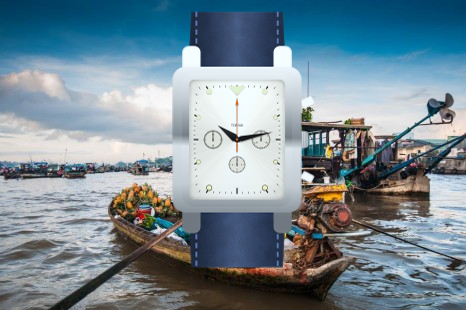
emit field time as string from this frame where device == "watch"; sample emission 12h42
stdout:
10h13
